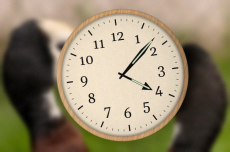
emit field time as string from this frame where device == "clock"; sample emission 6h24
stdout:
4h08
